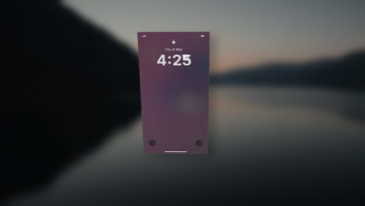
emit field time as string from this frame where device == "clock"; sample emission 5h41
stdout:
4h25
